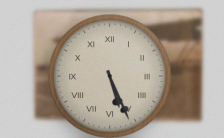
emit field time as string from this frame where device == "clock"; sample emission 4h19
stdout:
5h26
